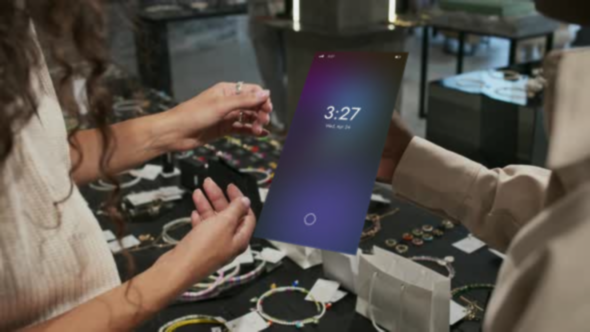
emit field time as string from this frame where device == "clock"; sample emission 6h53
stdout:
3h27
